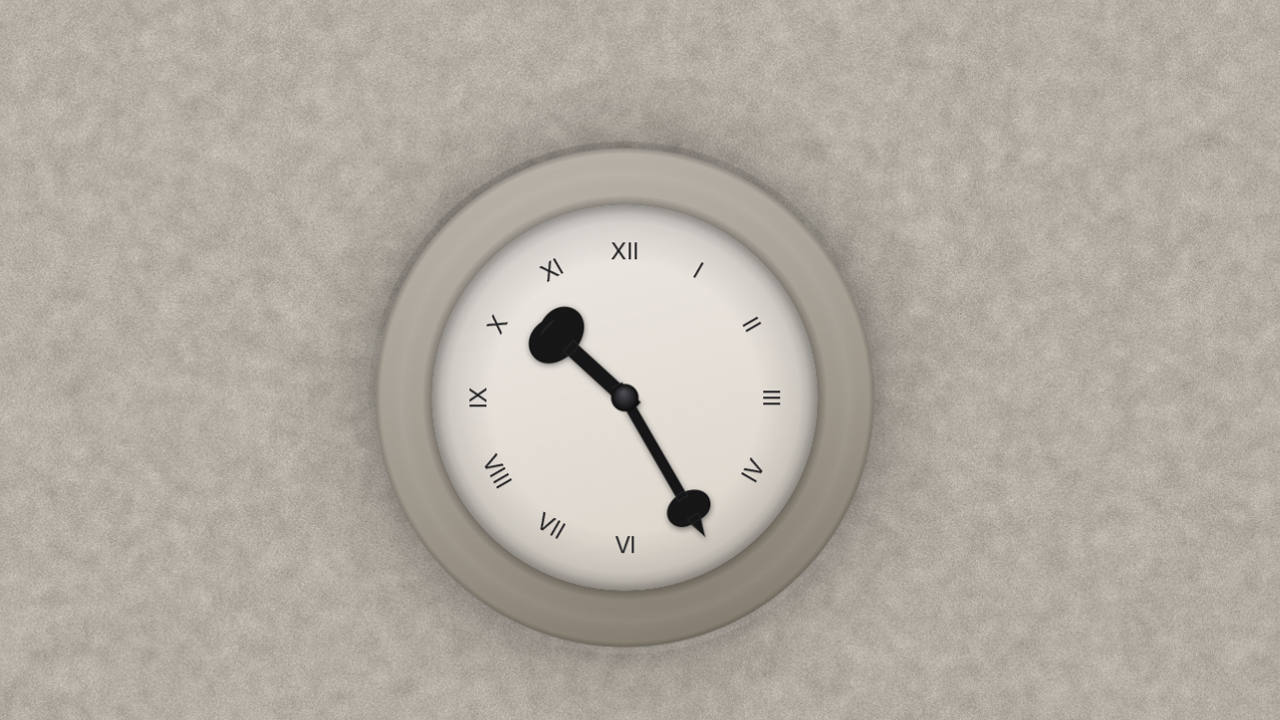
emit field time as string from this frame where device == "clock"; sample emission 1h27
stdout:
10h25
